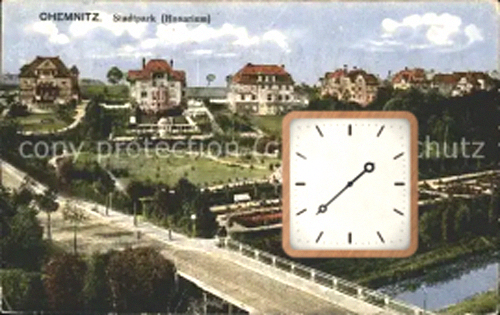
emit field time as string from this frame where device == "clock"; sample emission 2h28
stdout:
1h38
